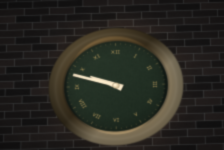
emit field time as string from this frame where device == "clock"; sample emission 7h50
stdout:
9h48
